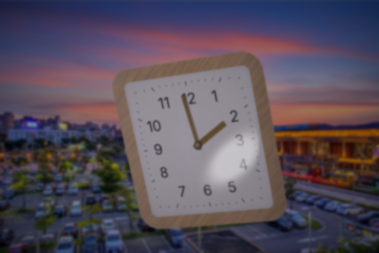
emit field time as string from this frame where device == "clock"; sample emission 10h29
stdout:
1h59
